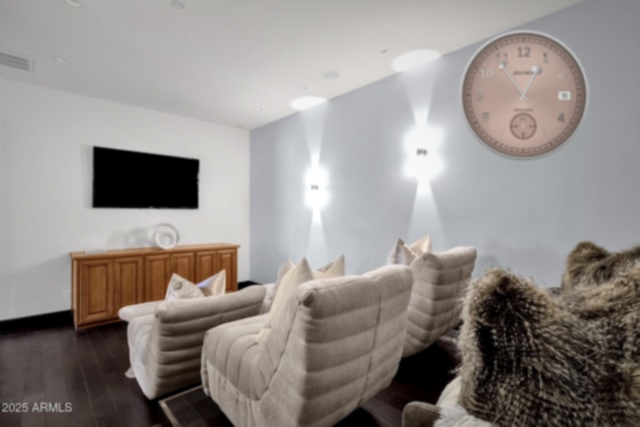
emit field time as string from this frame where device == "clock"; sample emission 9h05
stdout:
12h54
